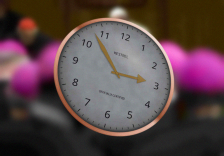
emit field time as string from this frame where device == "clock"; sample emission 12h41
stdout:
2h53
